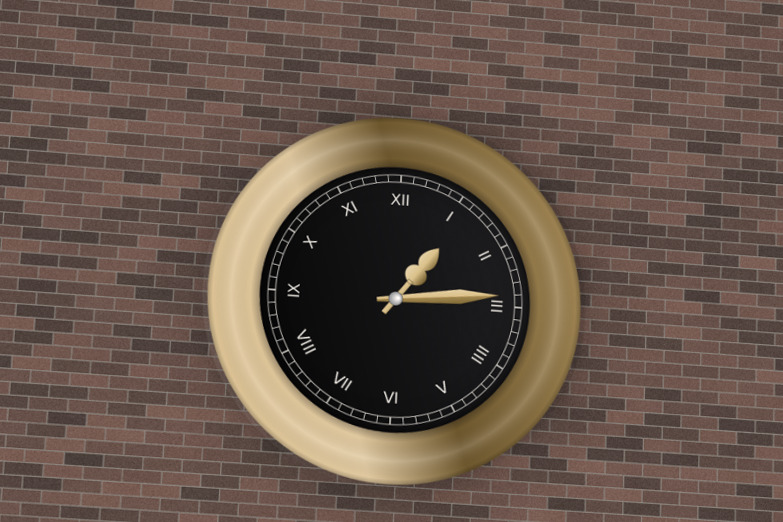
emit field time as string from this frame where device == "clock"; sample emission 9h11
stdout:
1h14
